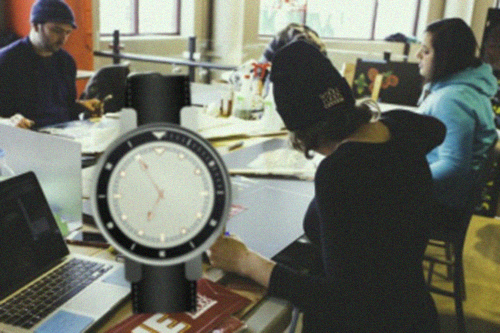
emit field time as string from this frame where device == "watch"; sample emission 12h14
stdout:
6h55
